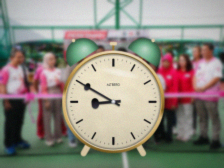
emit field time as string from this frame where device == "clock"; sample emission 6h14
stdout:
8h50
